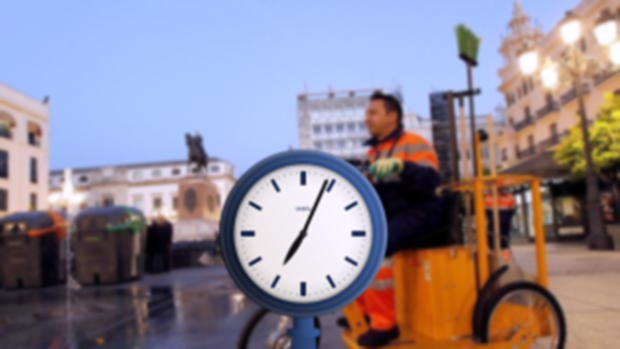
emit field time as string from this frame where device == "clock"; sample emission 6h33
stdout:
7h04
